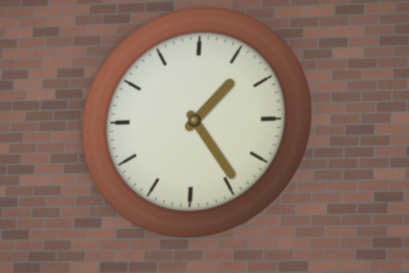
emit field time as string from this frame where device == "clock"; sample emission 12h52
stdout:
1h24
